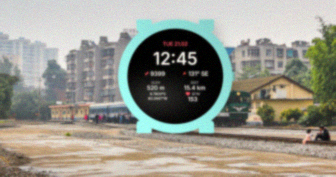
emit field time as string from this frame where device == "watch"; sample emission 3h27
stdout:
12h45
